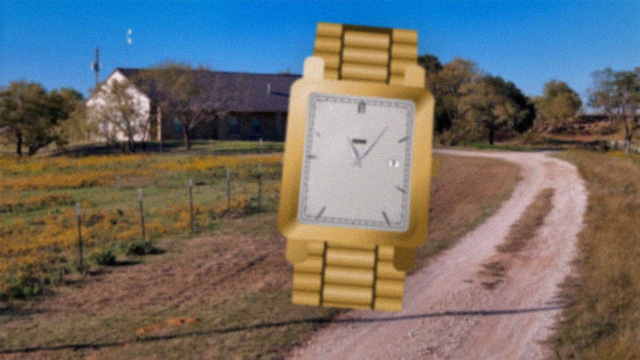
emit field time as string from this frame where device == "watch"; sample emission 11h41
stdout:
11h06
